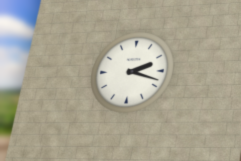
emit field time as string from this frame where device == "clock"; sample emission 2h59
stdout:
2h18
